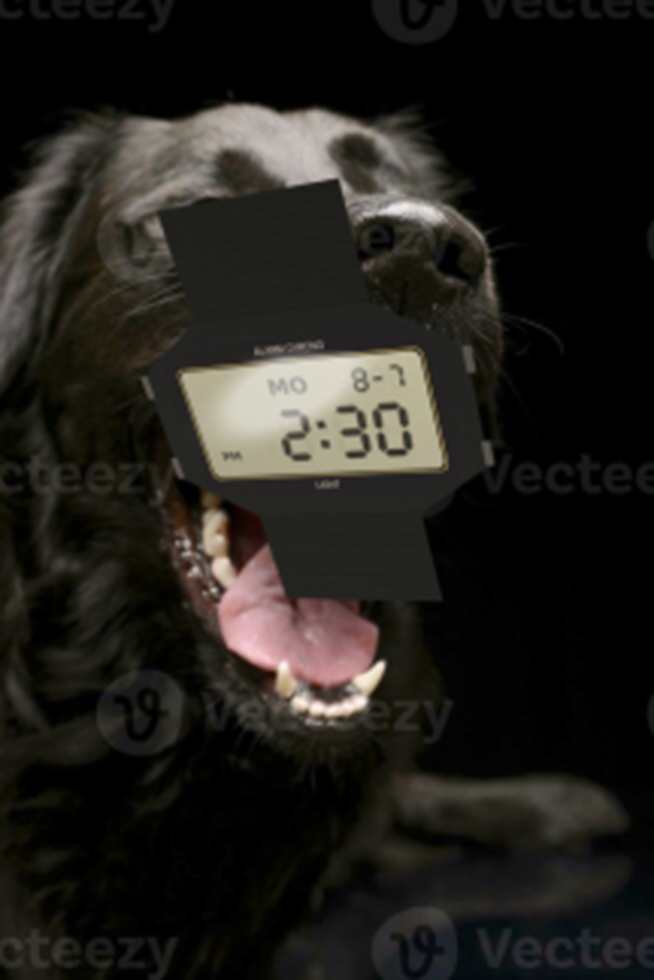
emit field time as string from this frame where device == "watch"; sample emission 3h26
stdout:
2h30
